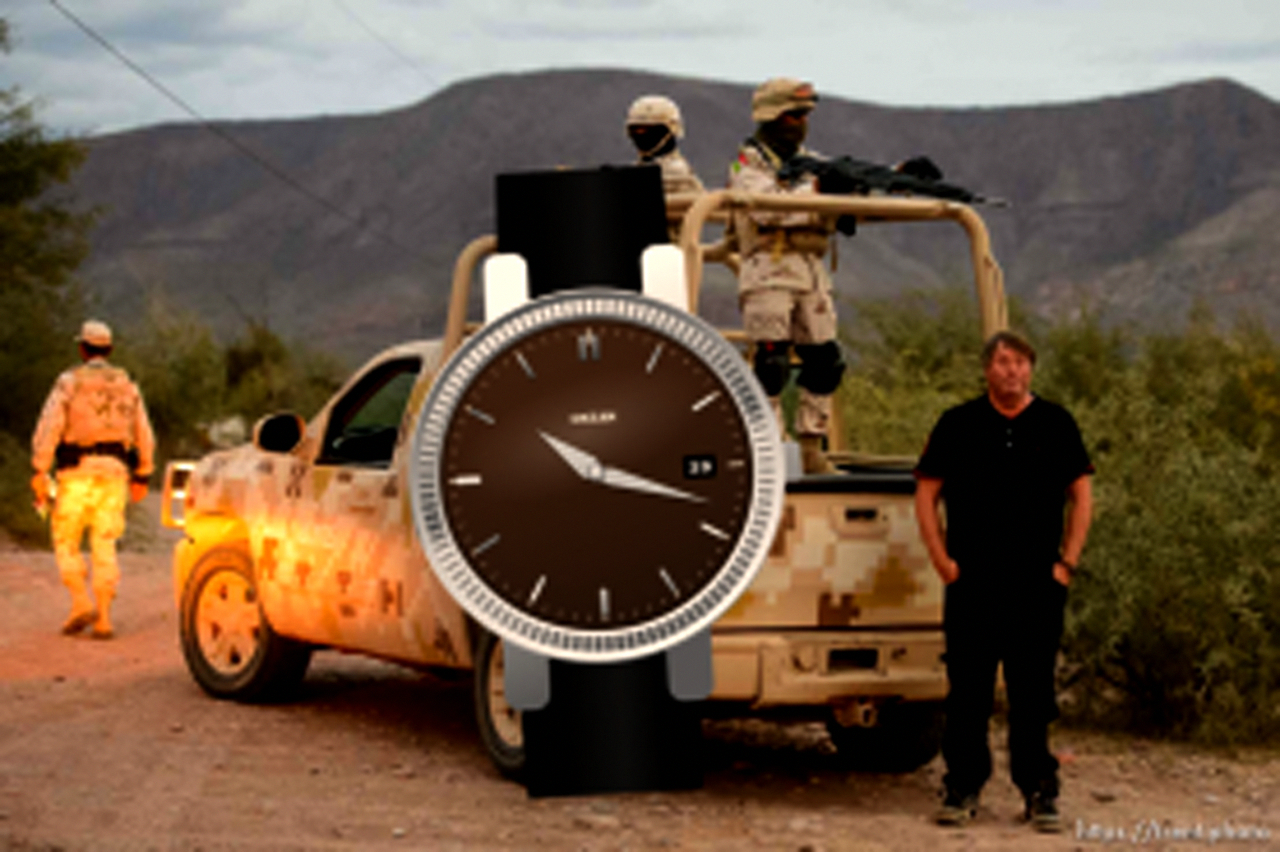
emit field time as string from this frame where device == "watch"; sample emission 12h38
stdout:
10h18
